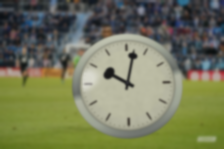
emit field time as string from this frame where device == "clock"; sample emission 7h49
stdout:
10h02
